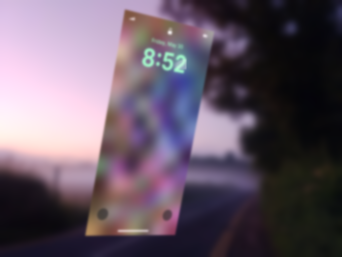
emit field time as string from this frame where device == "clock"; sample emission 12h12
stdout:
8h52
